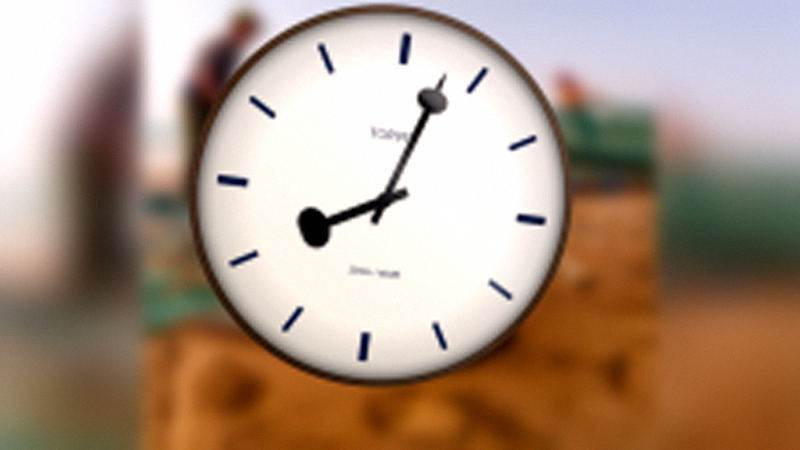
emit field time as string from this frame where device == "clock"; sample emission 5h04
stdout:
8h03
